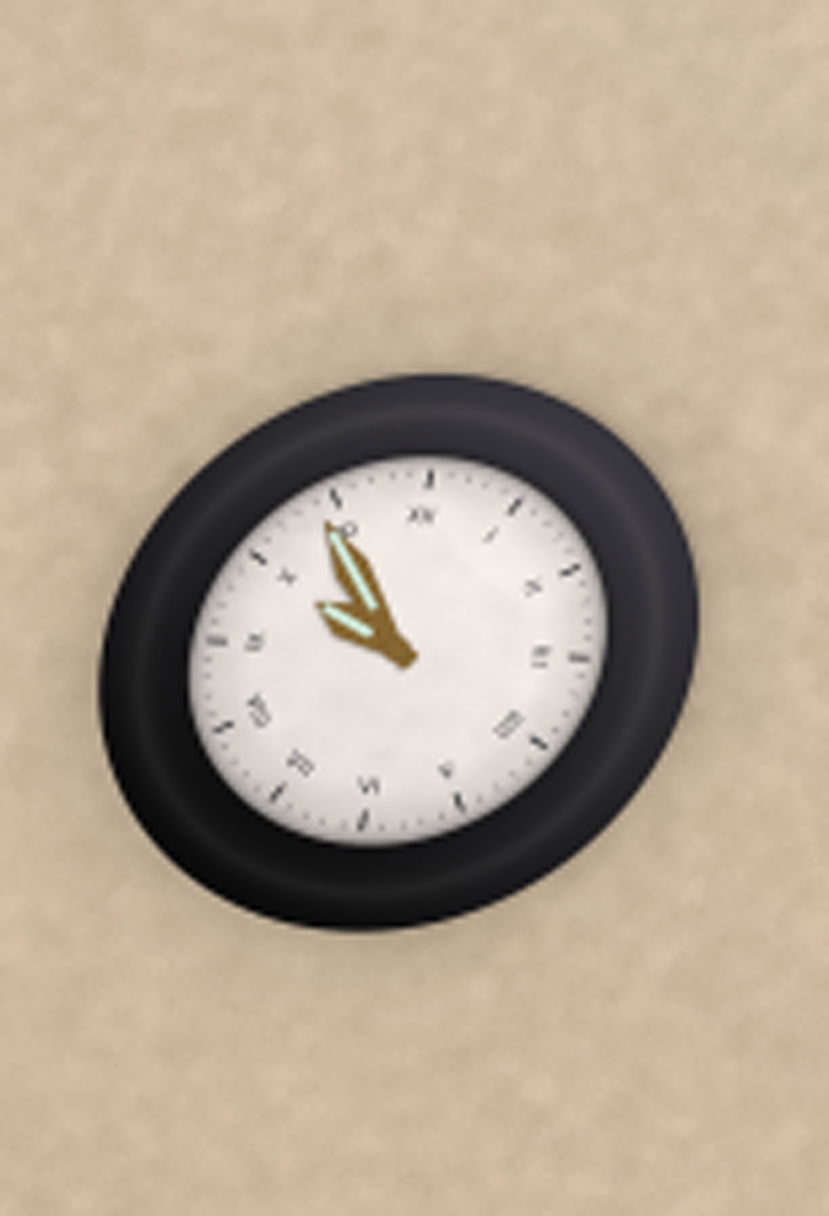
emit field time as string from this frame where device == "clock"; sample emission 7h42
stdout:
9h54
